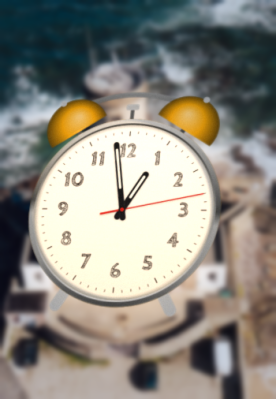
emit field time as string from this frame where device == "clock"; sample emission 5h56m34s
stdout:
12h58m13s
